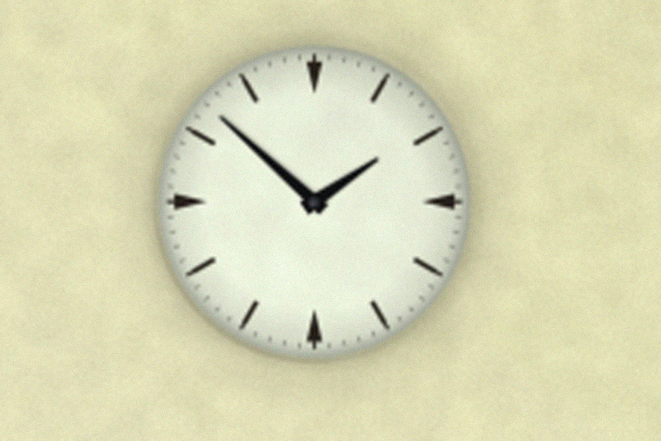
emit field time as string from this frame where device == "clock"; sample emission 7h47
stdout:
1h52
